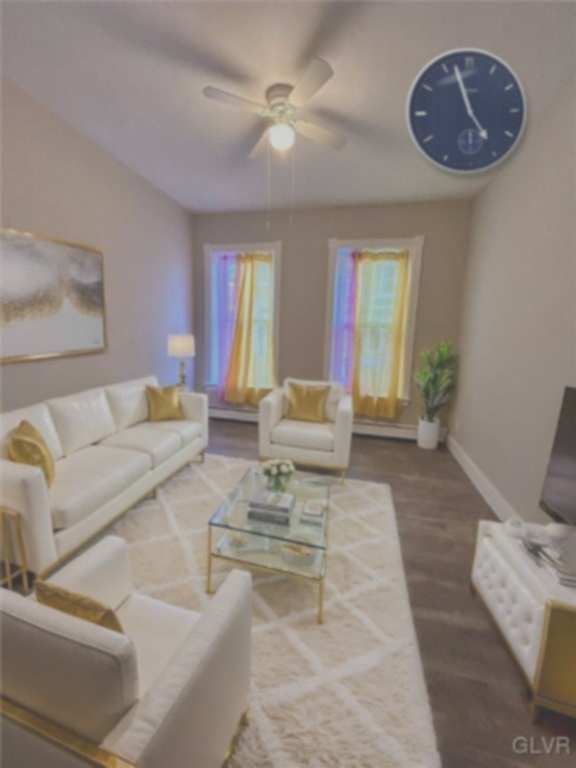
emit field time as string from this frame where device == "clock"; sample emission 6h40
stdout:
4h57
